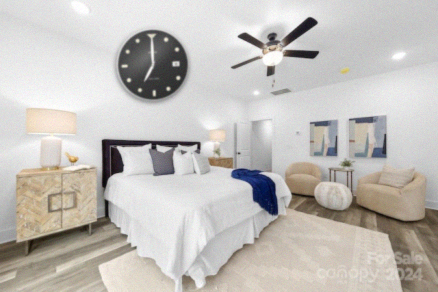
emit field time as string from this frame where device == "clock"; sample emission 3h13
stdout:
7h00
